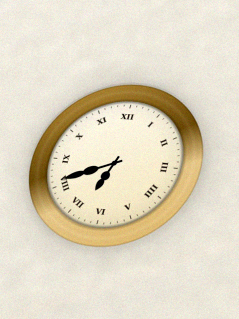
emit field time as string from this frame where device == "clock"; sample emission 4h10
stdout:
6h41
